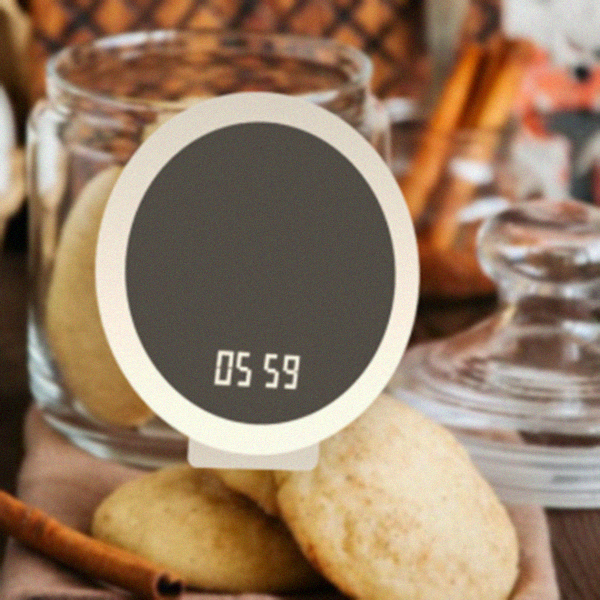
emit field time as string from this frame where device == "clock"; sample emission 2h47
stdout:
5h59
